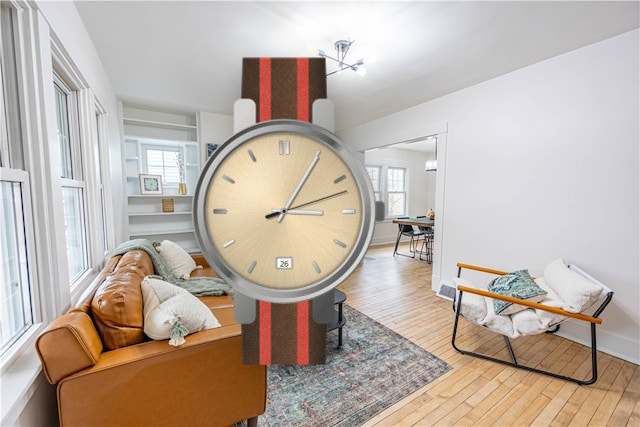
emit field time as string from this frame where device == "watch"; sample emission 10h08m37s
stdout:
3h05m12s
